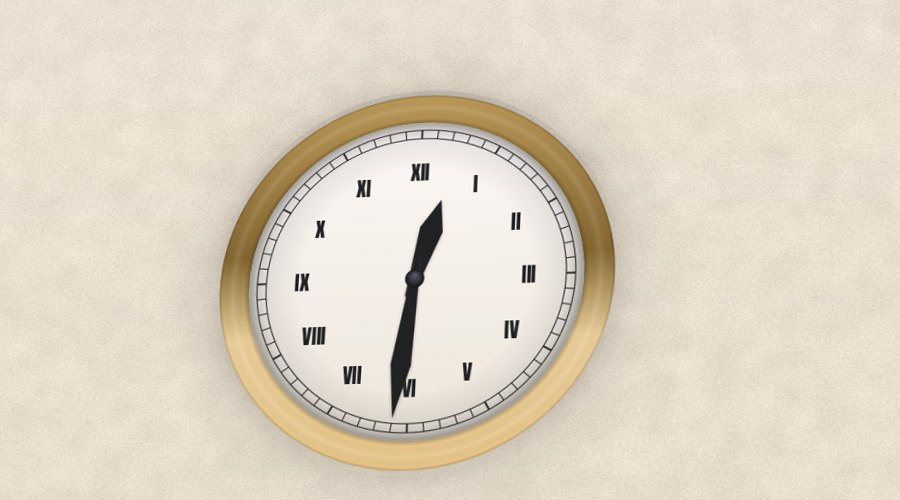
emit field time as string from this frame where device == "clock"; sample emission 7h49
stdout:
12h31
